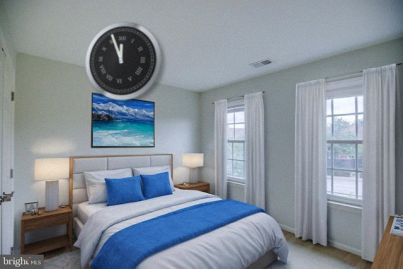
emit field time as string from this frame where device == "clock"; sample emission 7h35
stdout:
11h56
